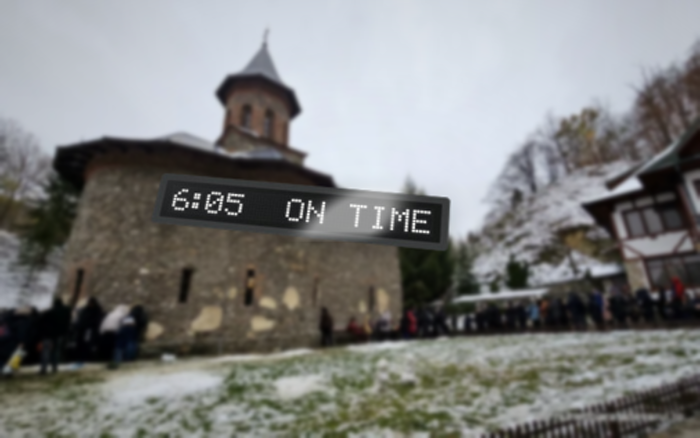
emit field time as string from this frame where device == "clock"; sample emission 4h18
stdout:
6h05
